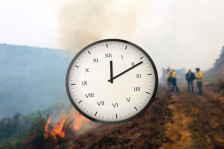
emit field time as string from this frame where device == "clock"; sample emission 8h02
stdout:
12h11
